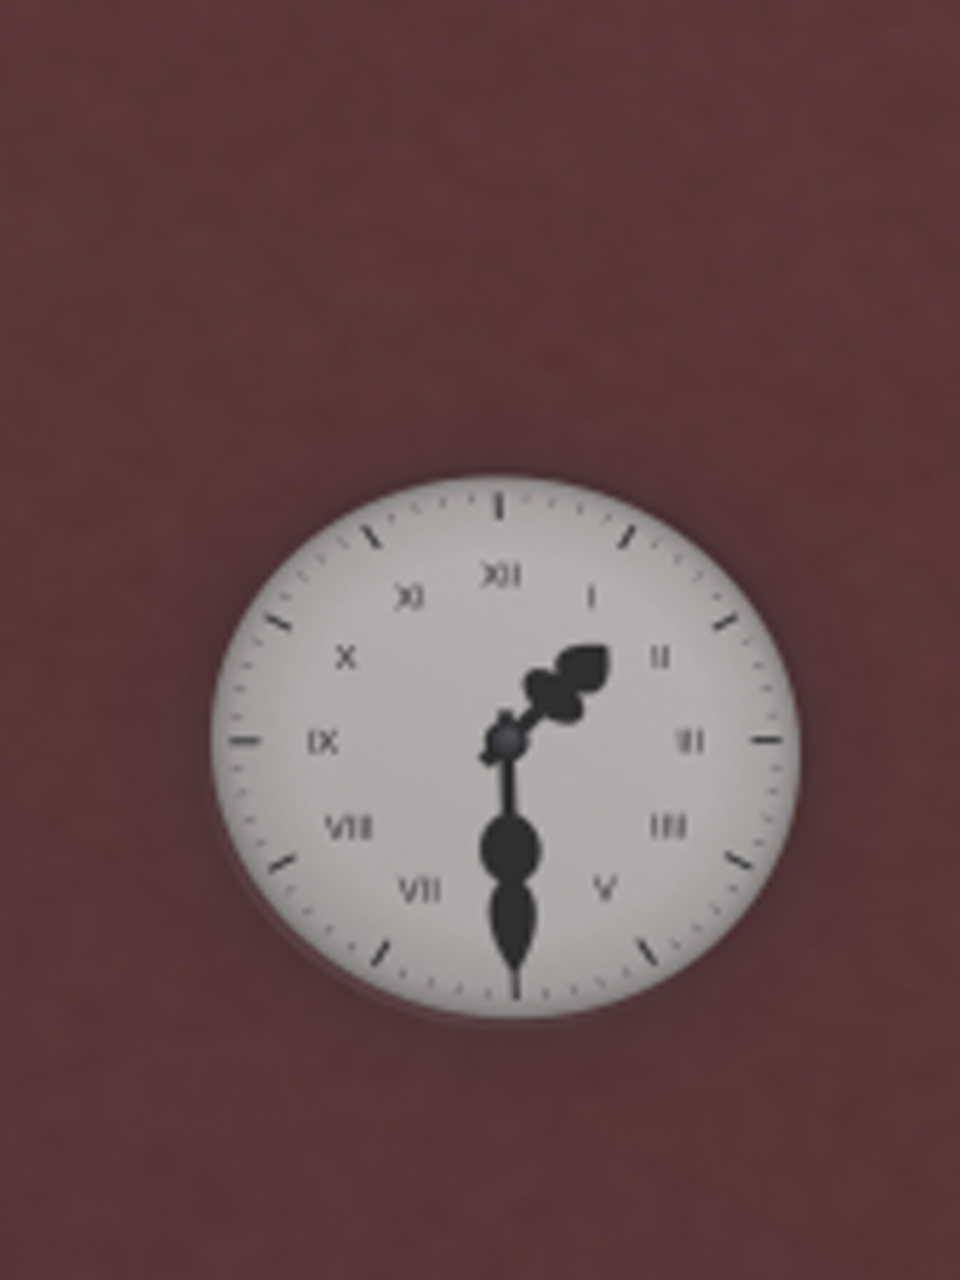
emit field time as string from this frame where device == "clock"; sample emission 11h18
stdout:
1h30
